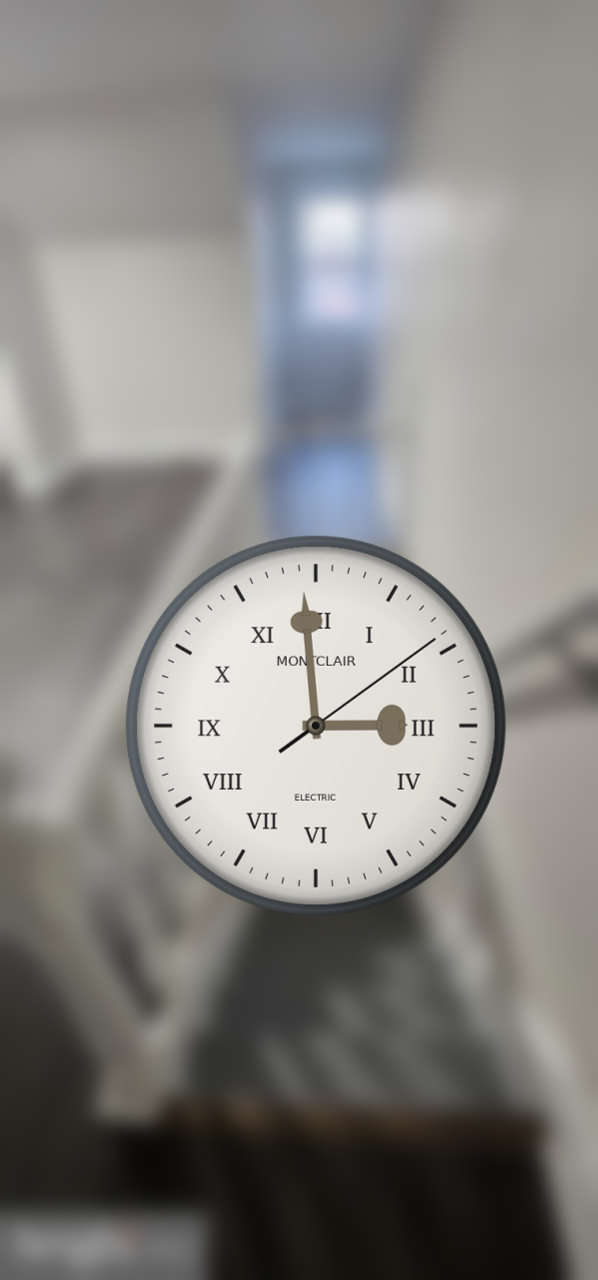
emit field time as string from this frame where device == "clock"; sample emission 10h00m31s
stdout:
2h59m09s
